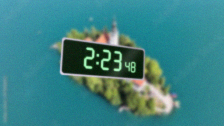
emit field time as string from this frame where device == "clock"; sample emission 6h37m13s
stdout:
2h23m48s
